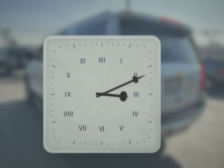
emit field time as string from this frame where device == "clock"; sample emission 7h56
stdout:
3h11
